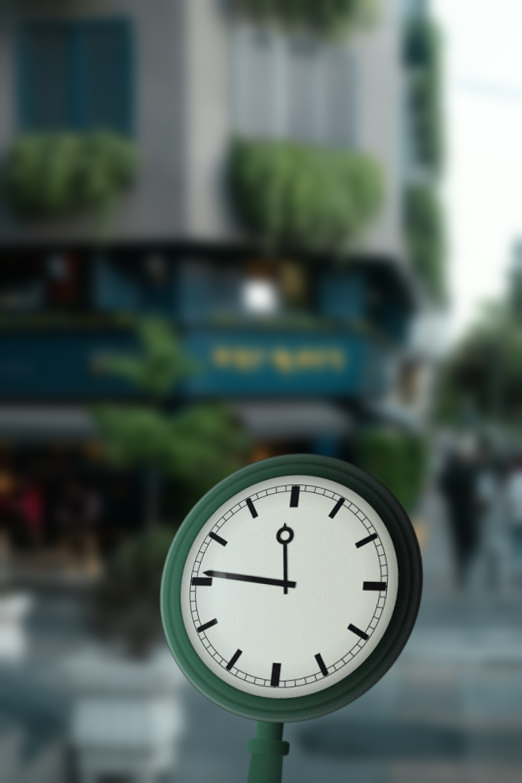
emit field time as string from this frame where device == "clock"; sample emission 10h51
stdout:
11h46
